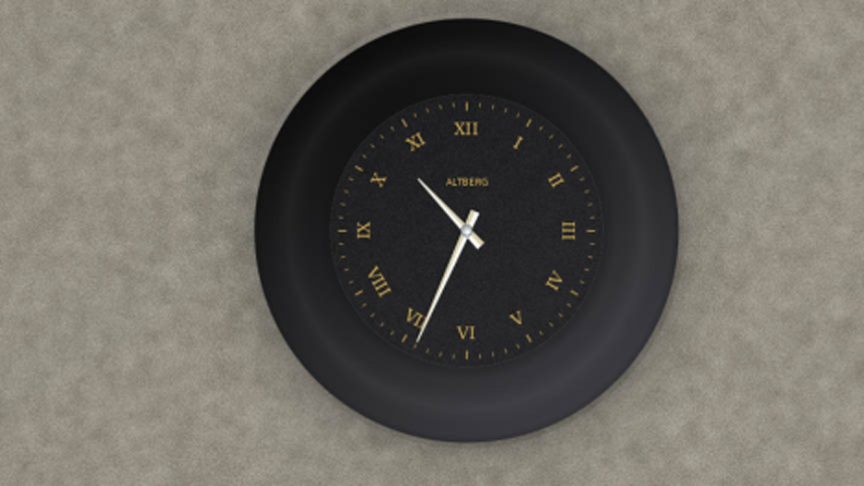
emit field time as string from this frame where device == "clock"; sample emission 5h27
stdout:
10h34
